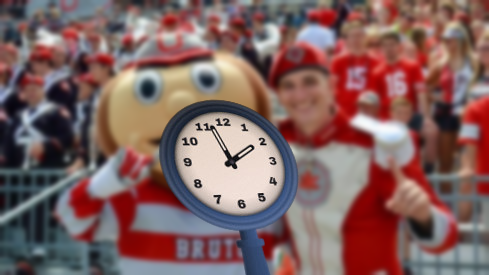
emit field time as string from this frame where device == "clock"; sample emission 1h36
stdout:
1h57
